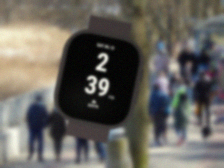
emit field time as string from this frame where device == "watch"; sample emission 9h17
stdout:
2h39
